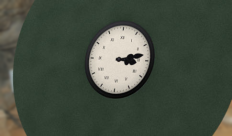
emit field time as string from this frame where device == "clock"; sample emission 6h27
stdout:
3h13
